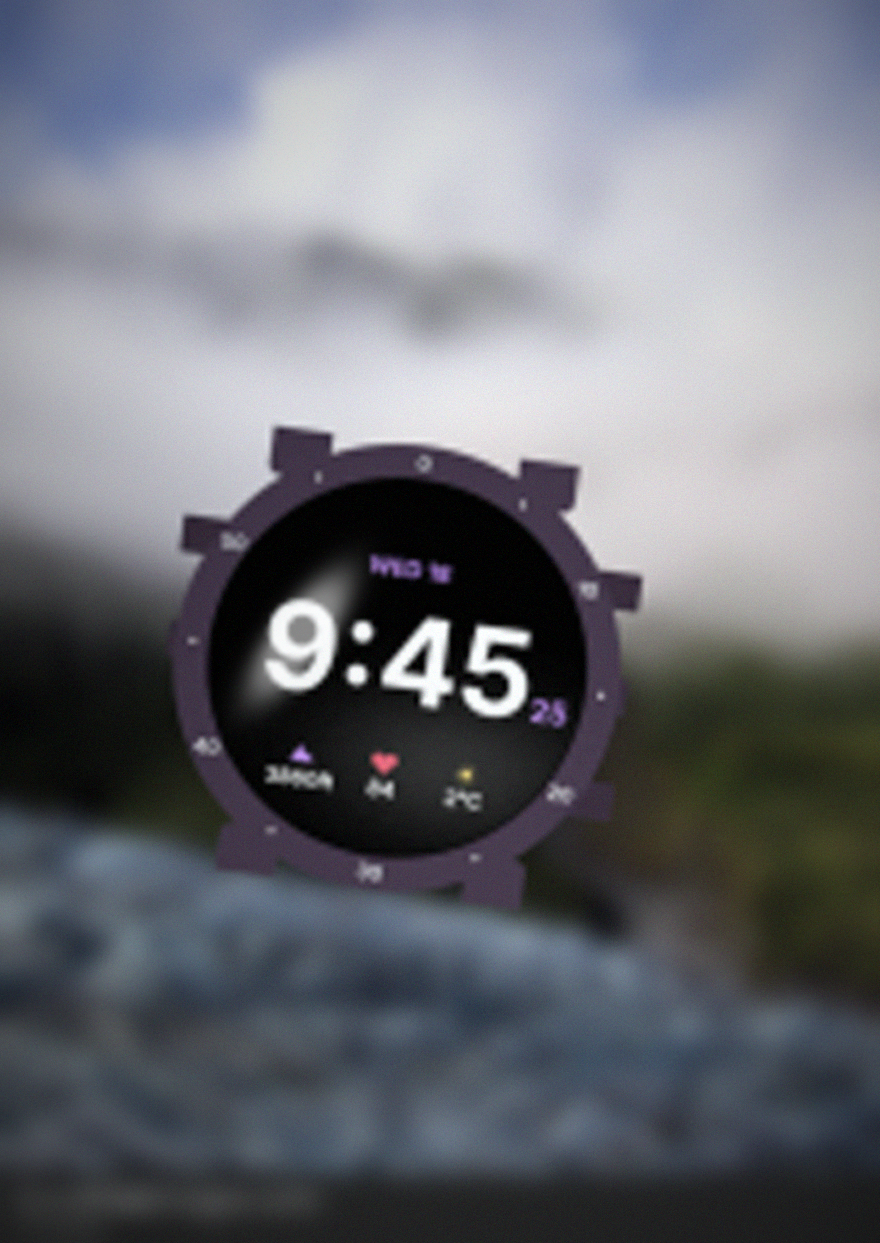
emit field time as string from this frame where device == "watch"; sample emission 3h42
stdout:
9h45
